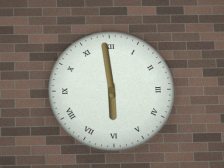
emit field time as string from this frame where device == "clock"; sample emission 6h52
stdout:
5h59
